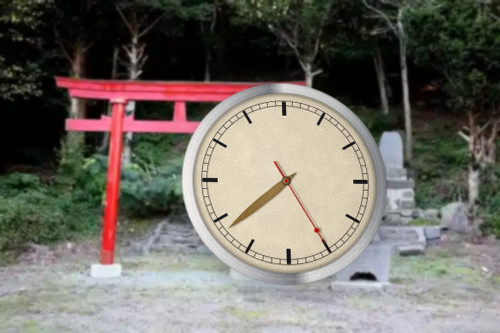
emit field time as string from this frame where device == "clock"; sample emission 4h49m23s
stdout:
7h38m25s
